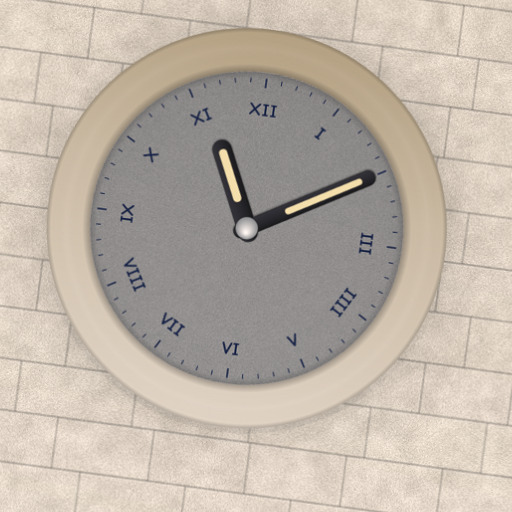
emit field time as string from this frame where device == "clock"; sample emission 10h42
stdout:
11h10
